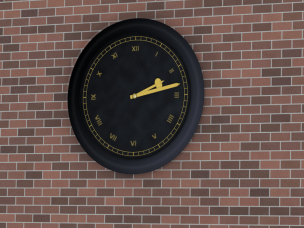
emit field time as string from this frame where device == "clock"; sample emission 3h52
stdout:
2h13
